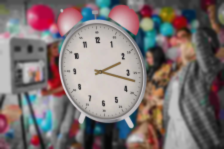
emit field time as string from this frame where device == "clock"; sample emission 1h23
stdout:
2h17
